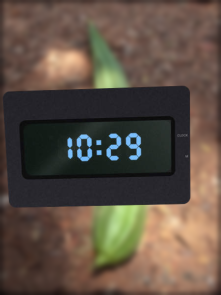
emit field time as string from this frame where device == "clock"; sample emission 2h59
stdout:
10h29
